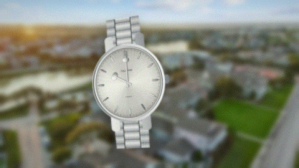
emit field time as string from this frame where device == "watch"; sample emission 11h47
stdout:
10h00
